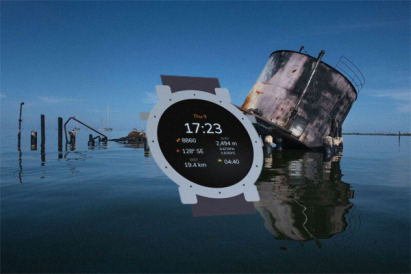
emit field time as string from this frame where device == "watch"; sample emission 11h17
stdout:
17h23
